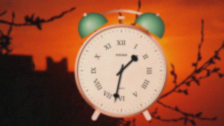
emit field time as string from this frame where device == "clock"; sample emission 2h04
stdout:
1h32
